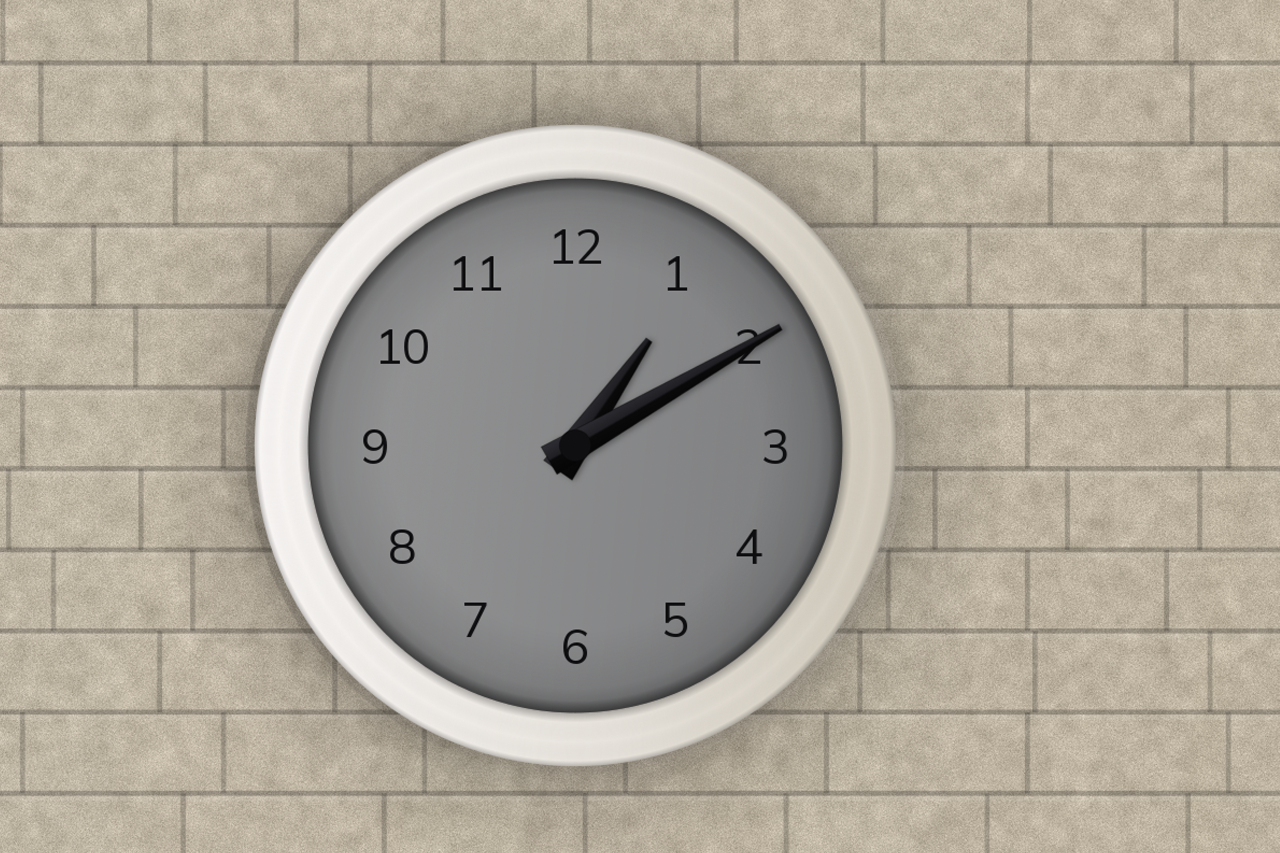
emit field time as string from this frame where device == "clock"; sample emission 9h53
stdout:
1h10
